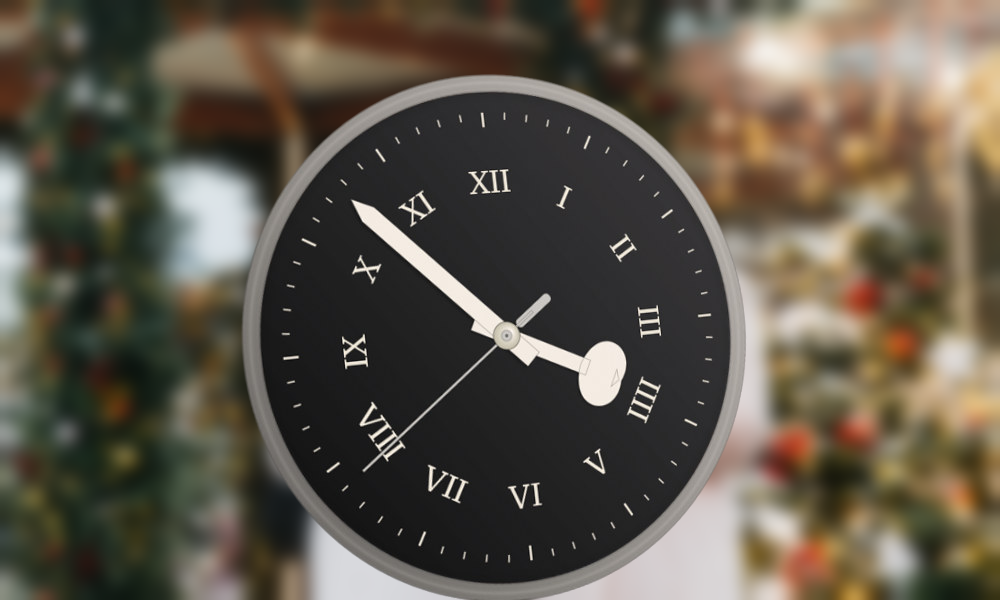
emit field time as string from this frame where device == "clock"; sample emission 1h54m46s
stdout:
3h52m39s
